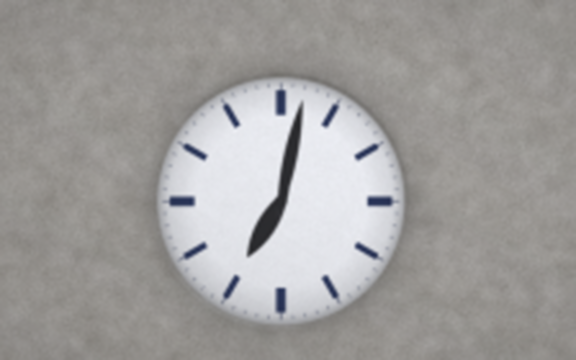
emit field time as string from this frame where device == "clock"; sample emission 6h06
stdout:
7h02
